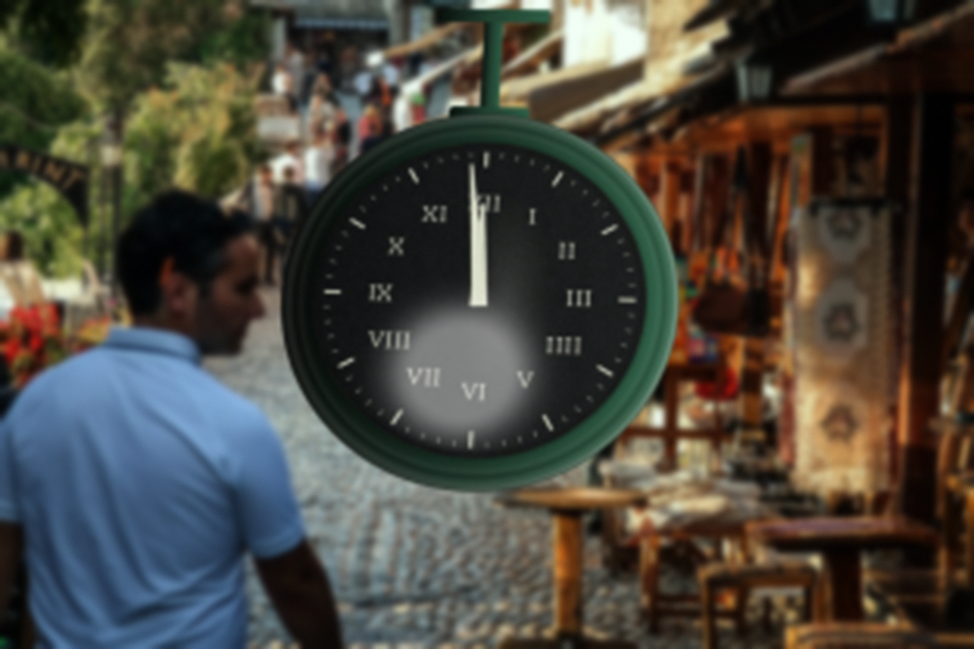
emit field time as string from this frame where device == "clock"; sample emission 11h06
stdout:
11h59
